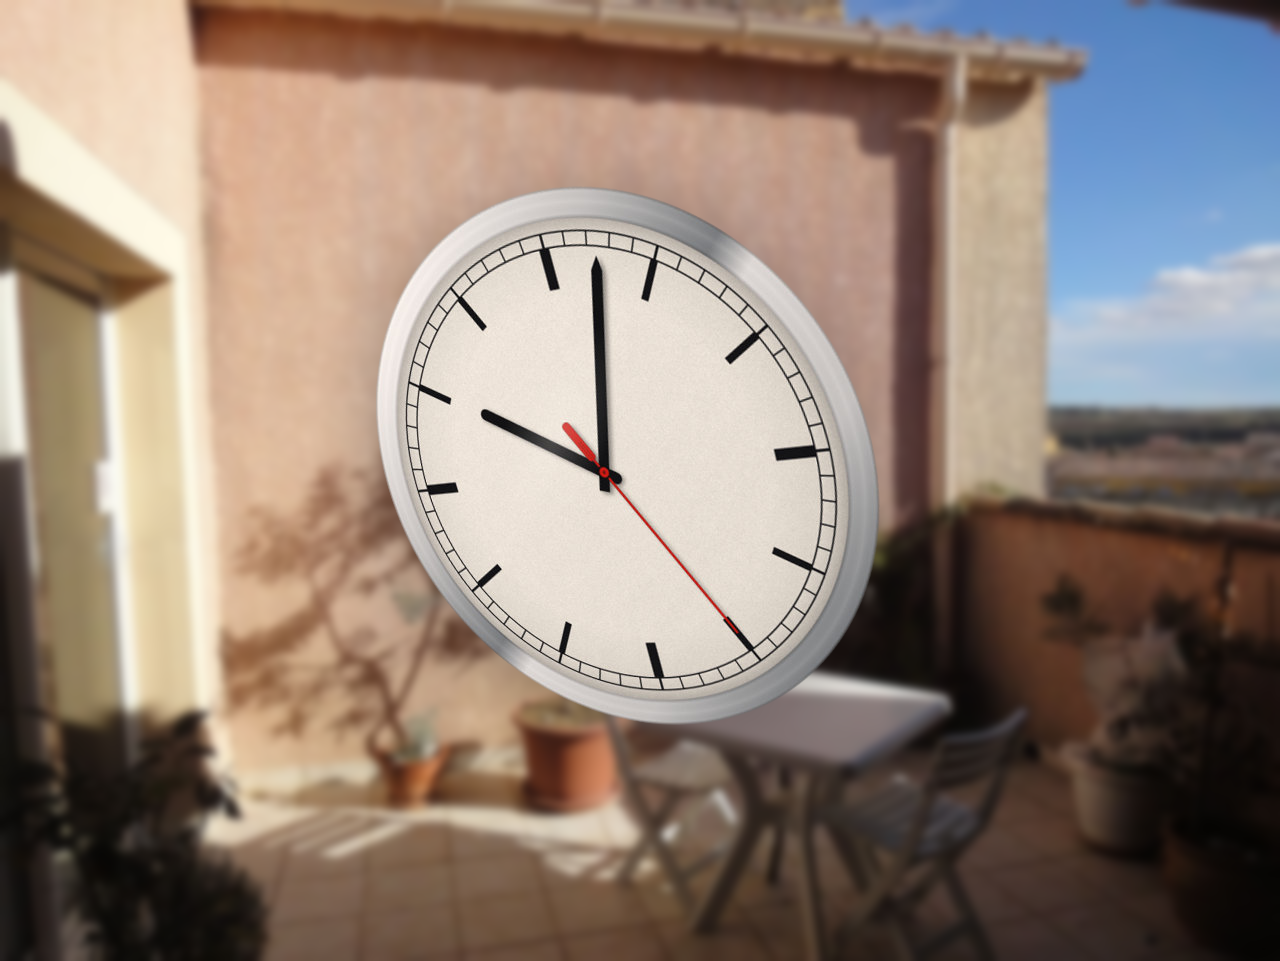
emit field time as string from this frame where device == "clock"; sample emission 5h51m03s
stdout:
10h02m25s
